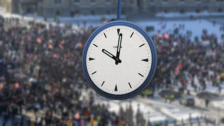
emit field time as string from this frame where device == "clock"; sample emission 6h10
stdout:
10h01
